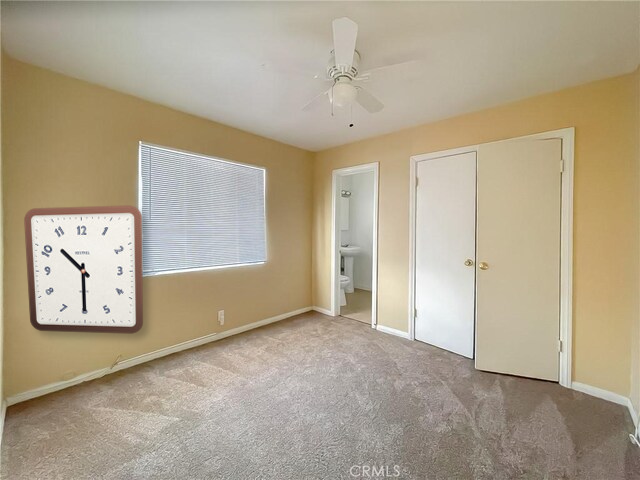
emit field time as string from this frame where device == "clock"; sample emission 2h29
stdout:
10h30
